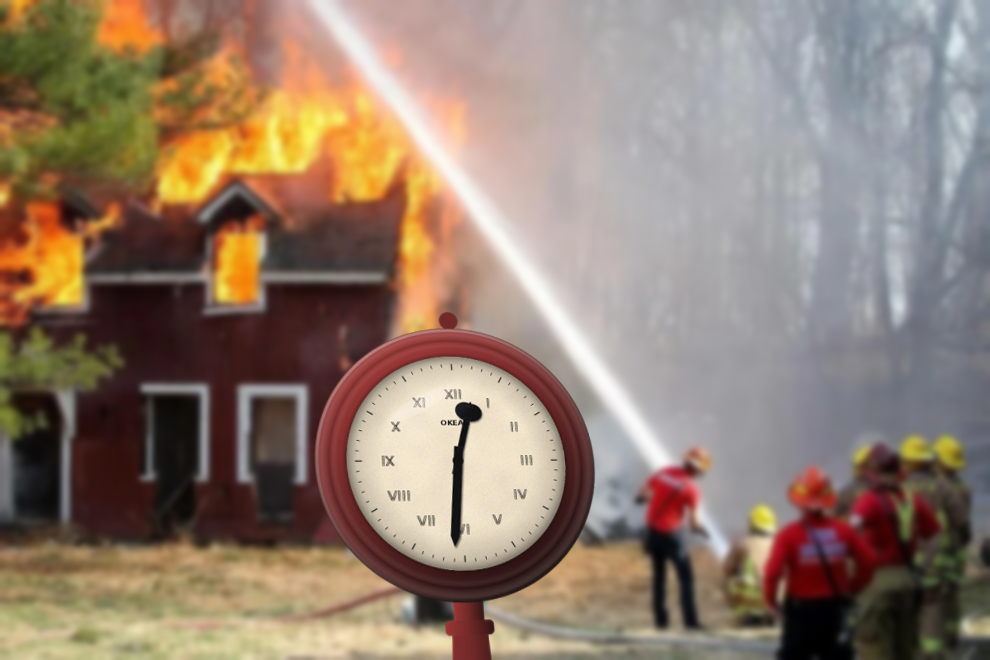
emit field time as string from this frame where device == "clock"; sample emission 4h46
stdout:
12h31
